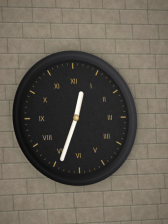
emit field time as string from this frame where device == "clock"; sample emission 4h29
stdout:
12h34
